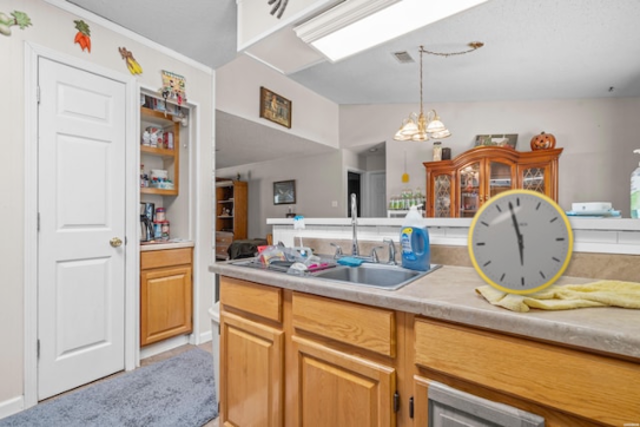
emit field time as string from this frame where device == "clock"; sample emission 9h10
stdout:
5h58
